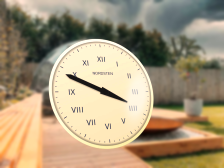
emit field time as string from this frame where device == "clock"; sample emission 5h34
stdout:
3h49
